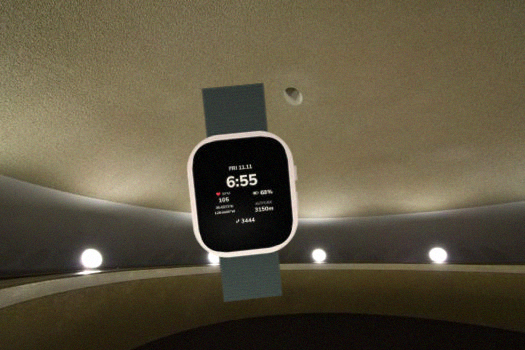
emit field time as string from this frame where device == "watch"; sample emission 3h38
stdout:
6h55
